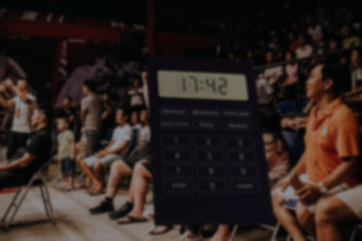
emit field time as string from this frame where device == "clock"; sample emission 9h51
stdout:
17h42
